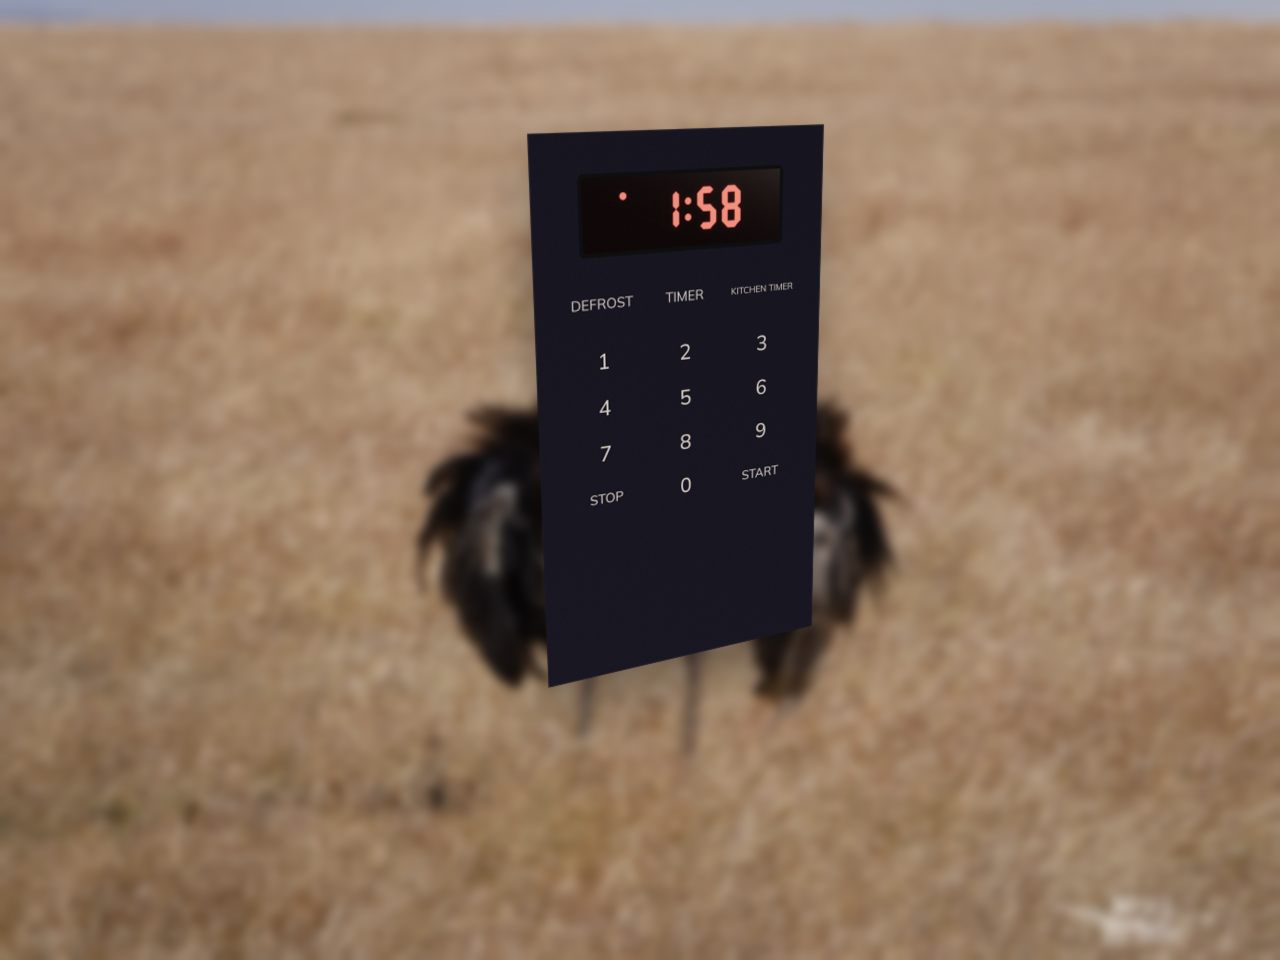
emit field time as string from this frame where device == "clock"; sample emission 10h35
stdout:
1h58
